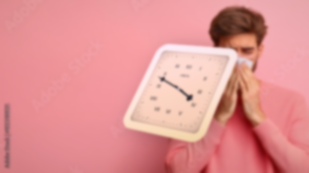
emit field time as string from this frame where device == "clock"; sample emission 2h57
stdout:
3h48
